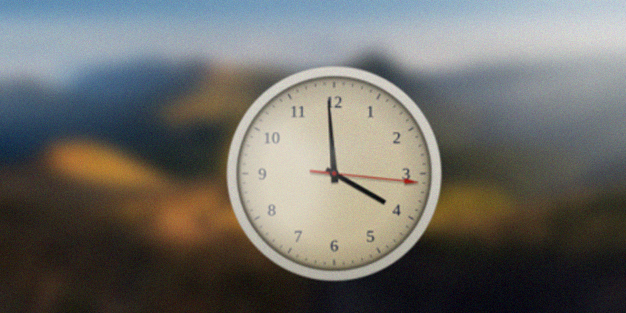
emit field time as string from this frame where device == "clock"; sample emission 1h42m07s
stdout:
3h59m16s
